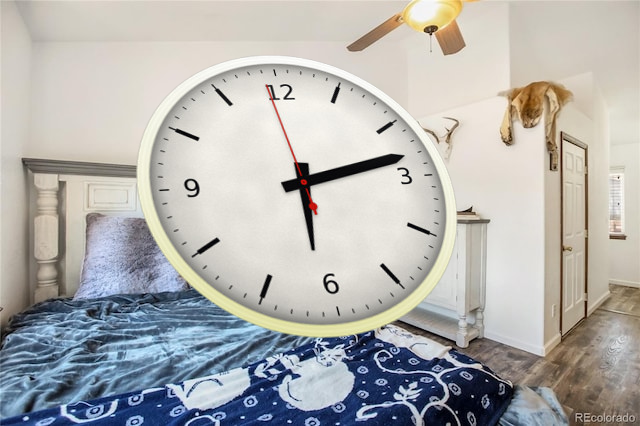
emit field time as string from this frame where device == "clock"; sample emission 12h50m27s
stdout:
6h12m59s
